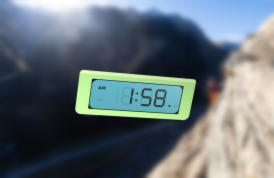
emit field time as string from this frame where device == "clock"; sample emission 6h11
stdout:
1h58
